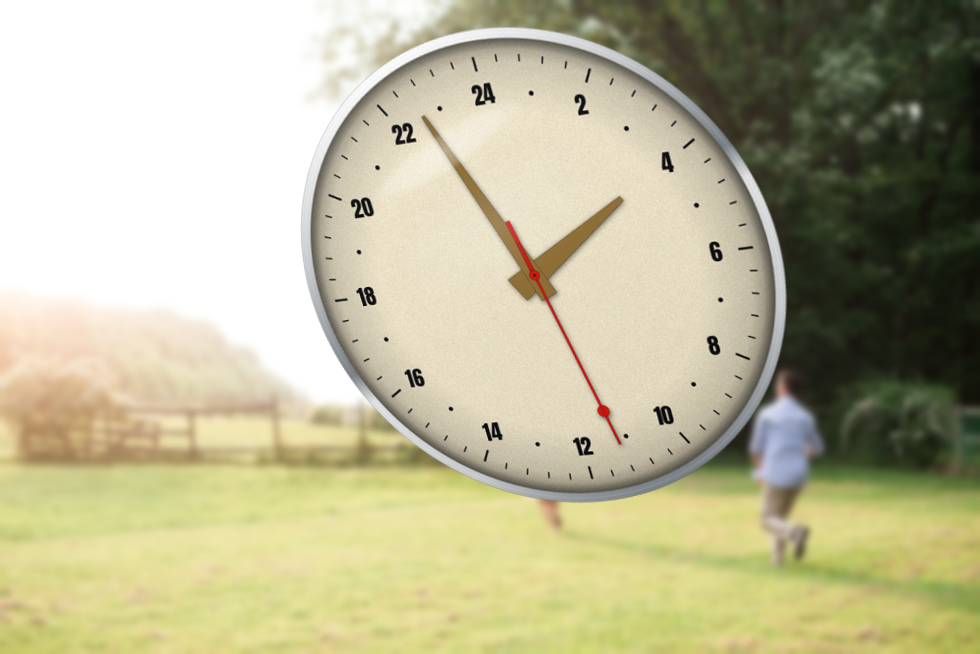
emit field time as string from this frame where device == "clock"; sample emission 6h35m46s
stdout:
3h56m28s
